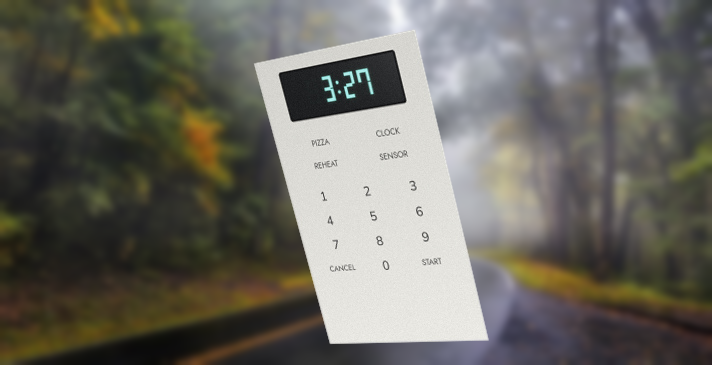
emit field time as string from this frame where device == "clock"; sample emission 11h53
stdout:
3h27
